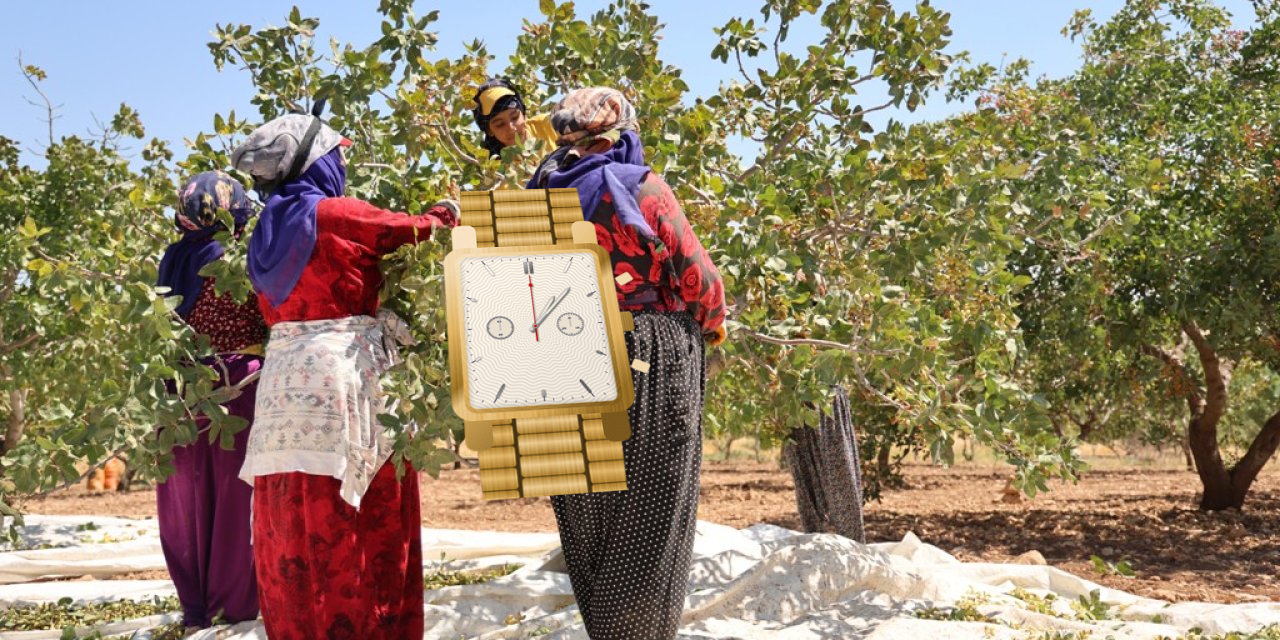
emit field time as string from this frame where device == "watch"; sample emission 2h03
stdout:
1h07
